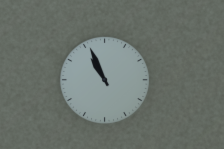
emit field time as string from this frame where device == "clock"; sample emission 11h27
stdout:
10h56
